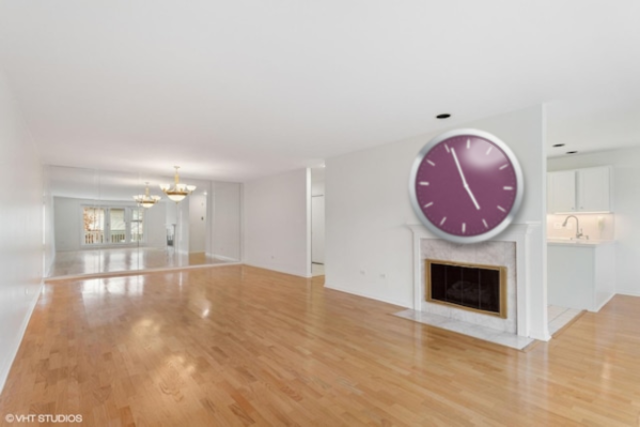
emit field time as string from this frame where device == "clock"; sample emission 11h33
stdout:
4h56
